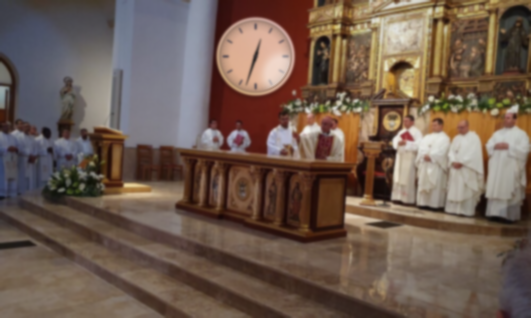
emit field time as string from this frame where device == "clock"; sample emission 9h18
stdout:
12h33
